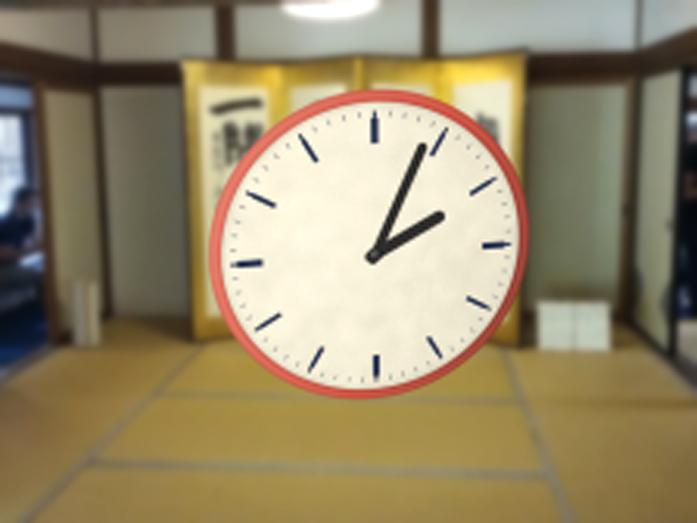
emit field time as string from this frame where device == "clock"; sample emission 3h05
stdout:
2h04
